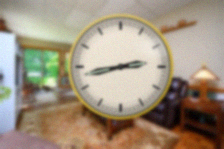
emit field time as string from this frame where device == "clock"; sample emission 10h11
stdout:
2h43
